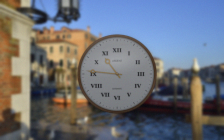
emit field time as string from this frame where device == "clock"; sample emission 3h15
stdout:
10h46
